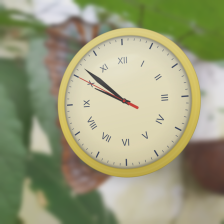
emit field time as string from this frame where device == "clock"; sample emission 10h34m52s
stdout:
9h51m50s
